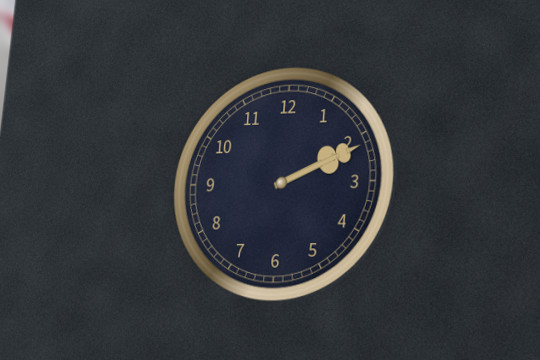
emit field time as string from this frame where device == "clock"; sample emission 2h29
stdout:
2h11
